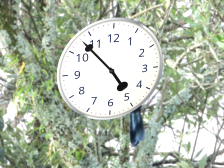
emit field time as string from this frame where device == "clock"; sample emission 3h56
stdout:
4h53
